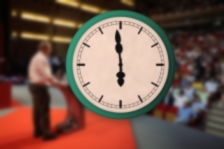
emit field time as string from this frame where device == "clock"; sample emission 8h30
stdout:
5h59
